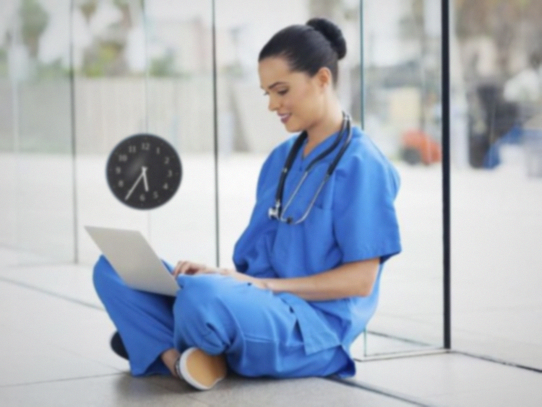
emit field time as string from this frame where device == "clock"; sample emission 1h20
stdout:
5h35
